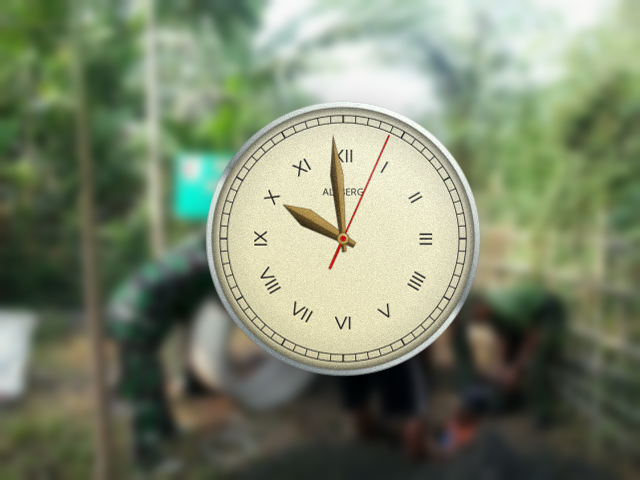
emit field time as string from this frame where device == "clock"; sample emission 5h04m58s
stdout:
9h59m04s
